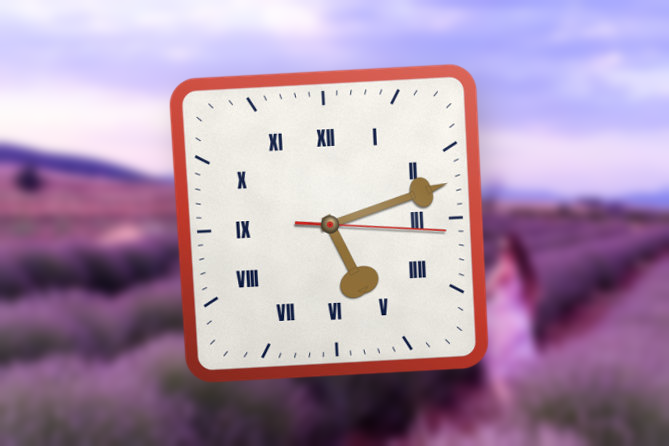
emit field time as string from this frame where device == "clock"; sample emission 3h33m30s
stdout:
5h12m16s
